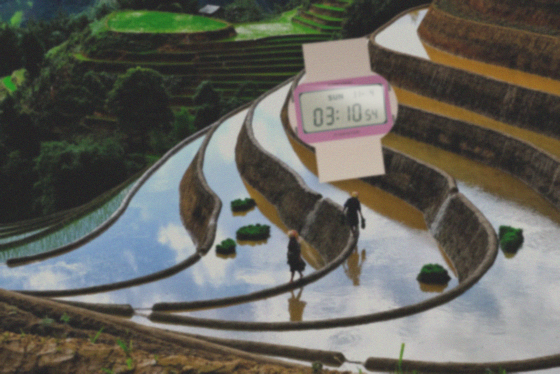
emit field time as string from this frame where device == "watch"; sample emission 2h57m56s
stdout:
3h10m54s
